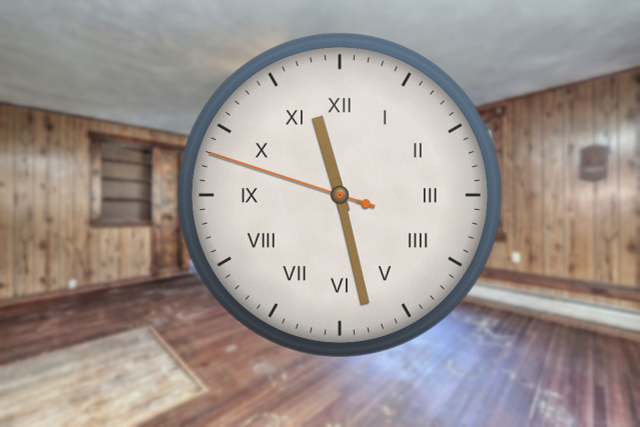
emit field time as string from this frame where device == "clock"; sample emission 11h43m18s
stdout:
11h27m48s
